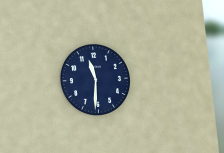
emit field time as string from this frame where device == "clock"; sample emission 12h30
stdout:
11h31
